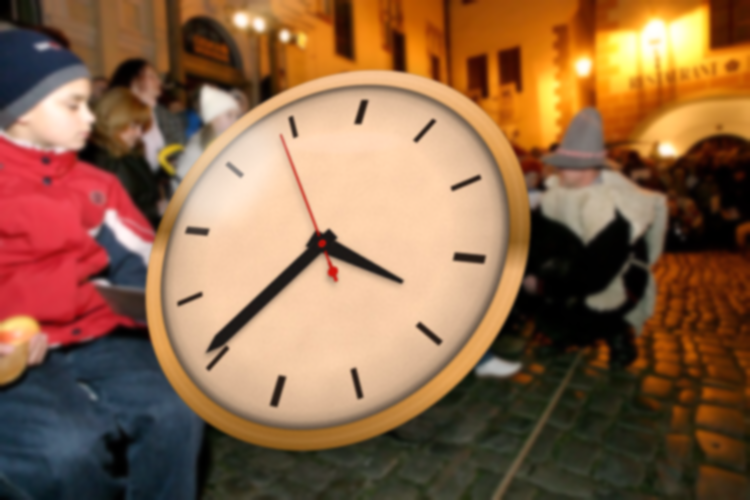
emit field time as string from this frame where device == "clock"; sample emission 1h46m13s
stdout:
3h35m54s
